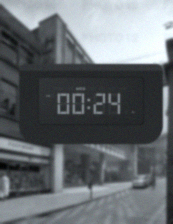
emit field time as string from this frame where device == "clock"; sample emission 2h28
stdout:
0h24
